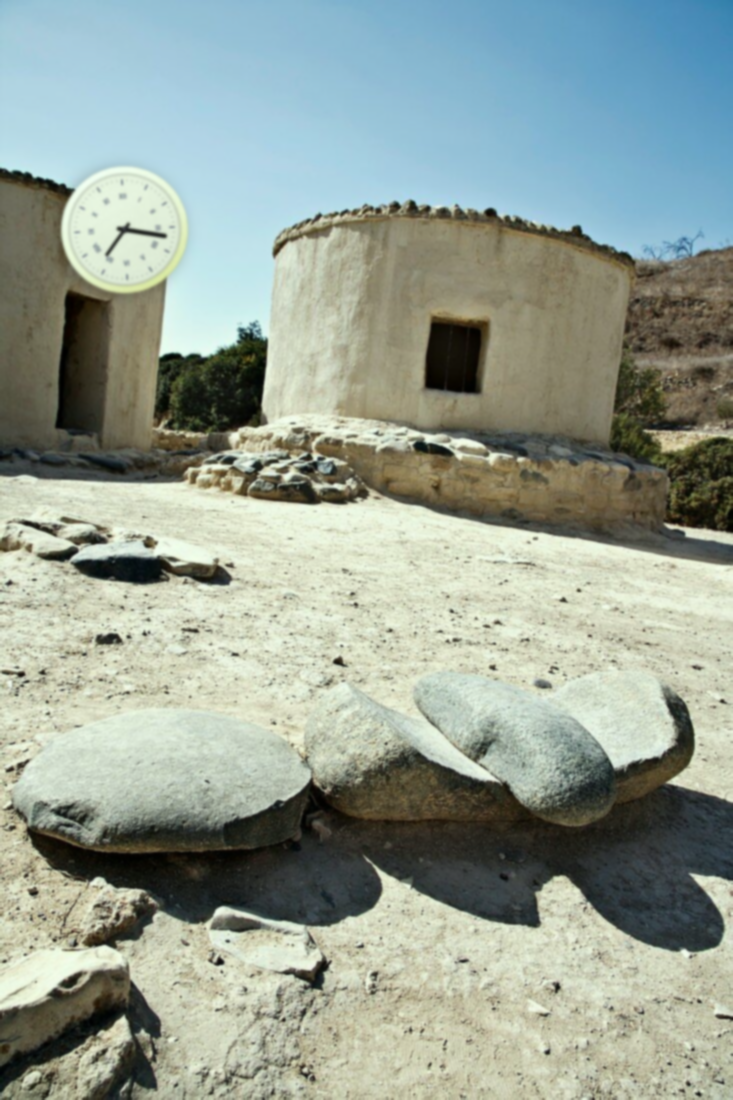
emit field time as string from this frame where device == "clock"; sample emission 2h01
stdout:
7h17
